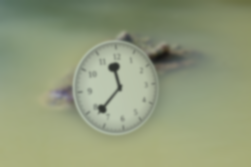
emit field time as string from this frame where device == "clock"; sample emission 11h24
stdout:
11h38
